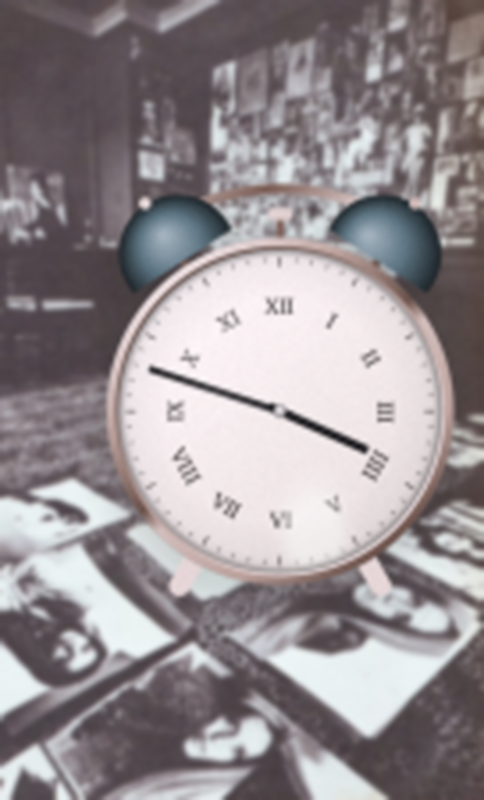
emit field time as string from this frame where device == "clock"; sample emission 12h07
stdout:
3h48
